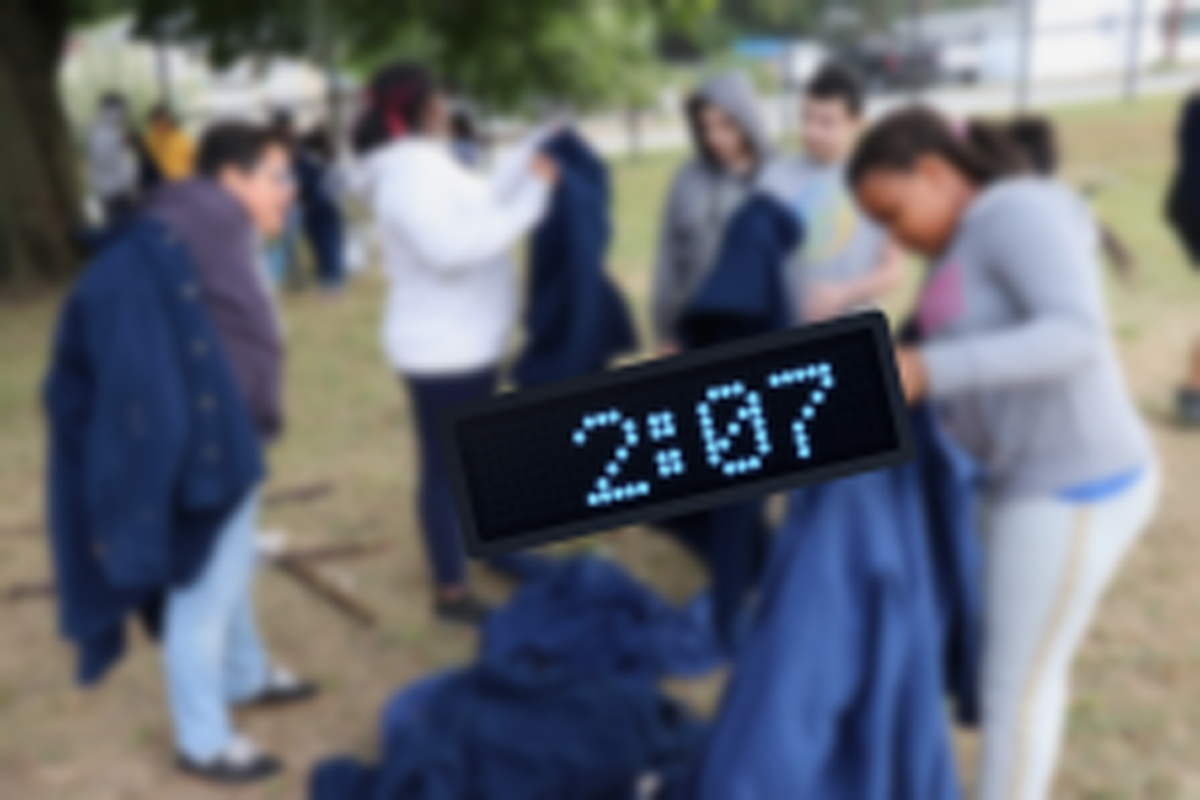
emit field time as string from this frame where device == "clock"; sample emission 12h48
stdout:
2h07
